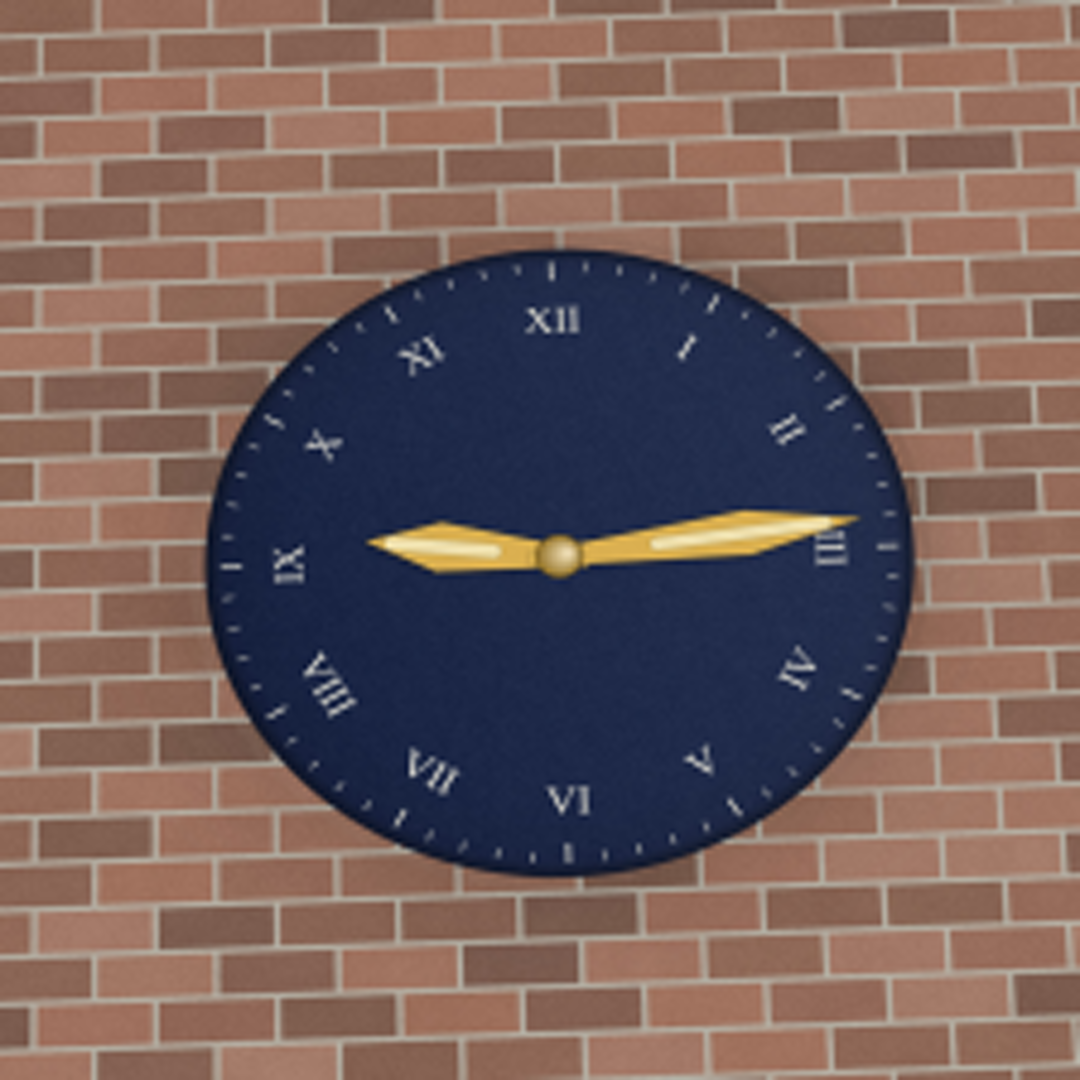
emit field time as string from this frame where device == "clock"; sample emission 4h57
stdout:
9h14
